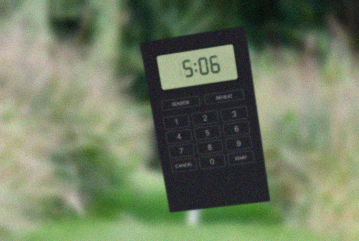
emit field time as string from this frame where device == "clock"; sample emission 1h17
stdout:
5h06
